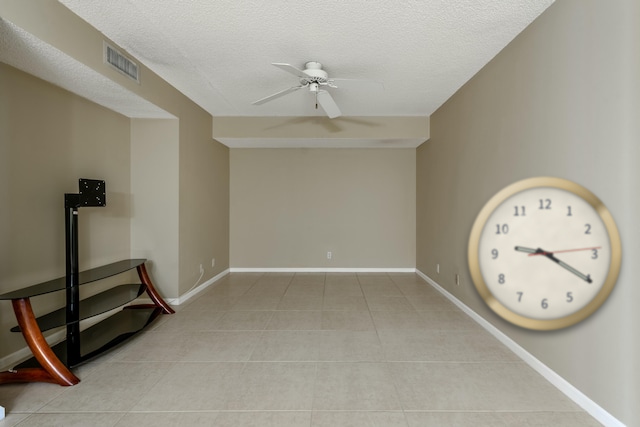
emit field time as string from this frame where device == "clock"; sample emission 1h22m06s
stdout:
9h20m14s
